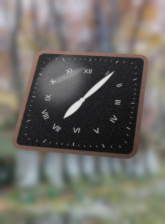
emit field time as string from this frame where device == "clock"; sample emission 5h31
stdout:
7h06
